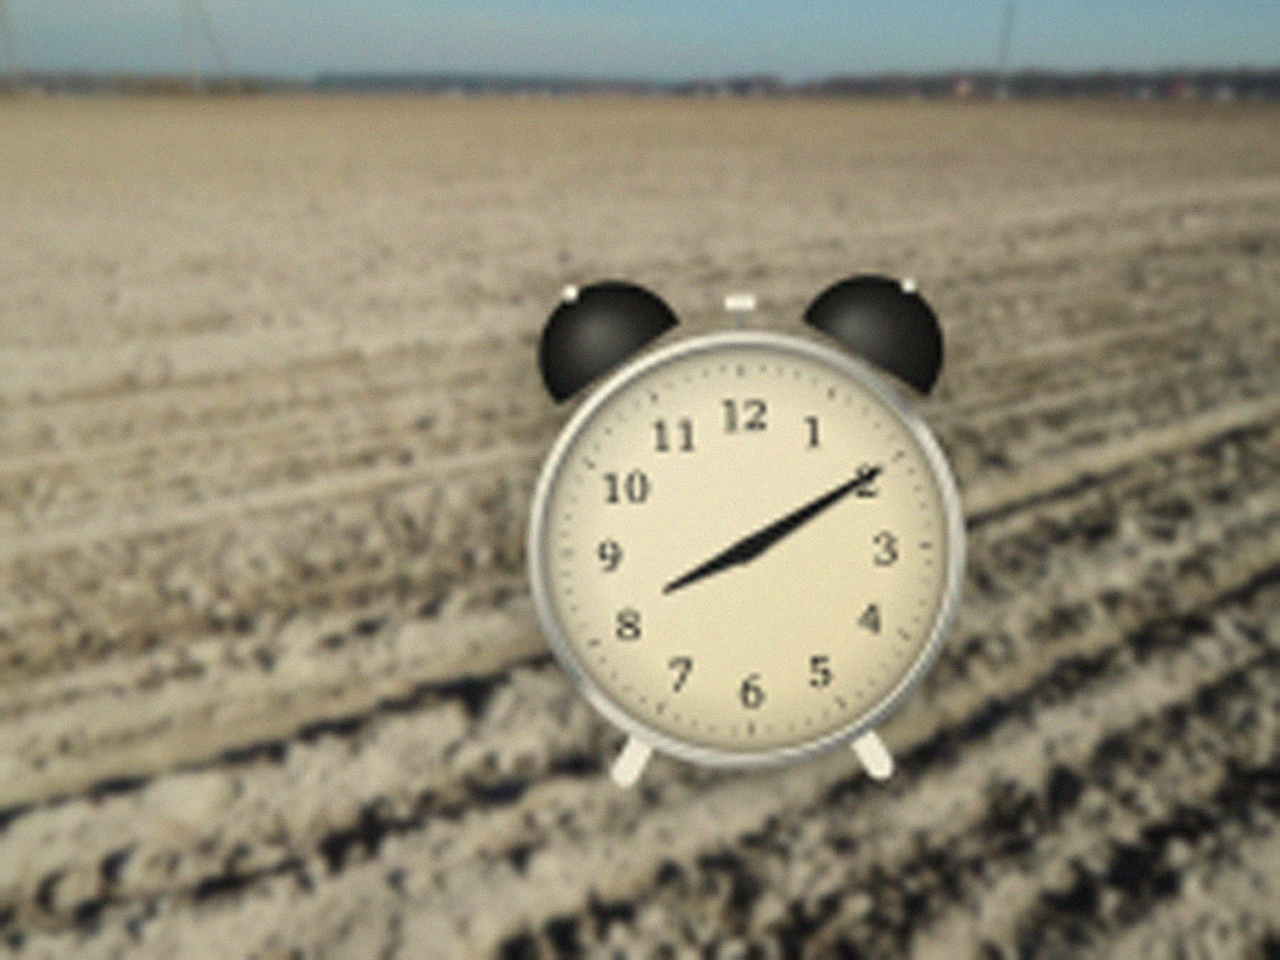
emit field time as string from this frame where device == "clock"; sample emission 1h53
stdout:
8h10
